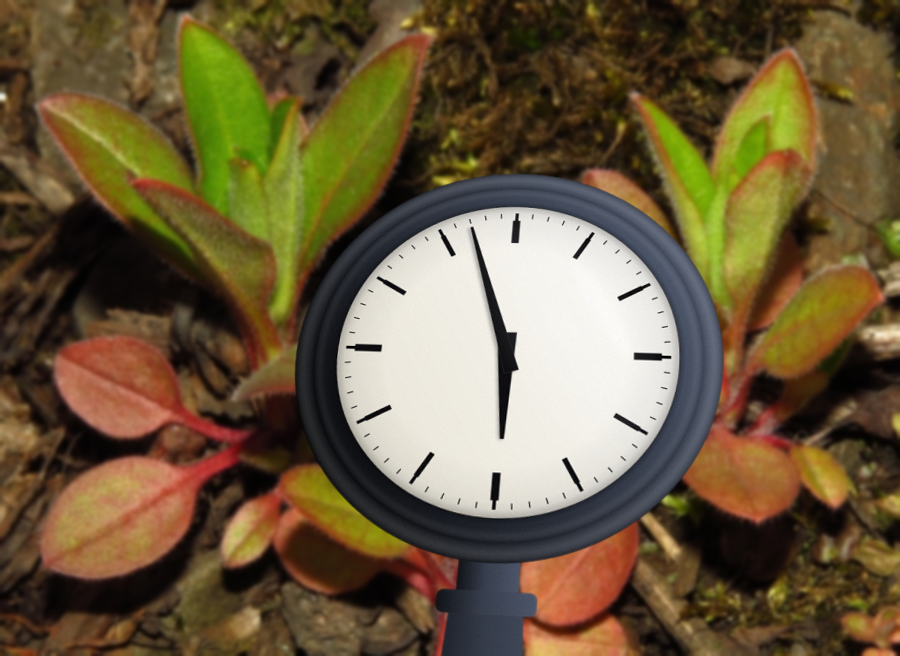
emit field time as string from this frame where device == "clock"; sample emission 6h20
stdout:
5h57
